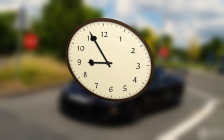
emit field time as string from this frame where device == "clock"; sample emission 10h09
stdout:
8h56
